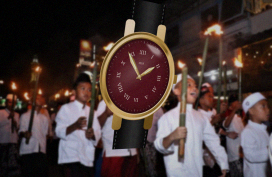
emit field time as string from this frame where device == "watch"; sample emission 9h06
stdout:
1h54
